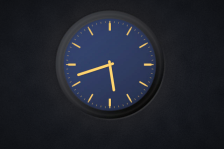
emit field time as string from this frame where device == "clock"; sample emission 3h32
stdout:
5h42
